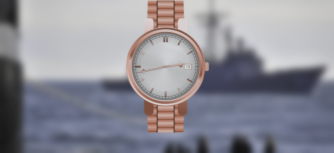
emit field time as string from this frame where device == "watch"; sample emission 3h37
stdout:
2h43
